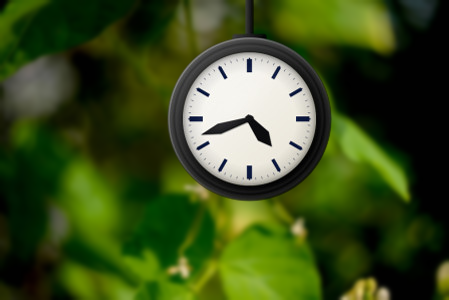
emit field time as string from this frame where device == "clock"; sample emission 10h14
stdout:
4h42
